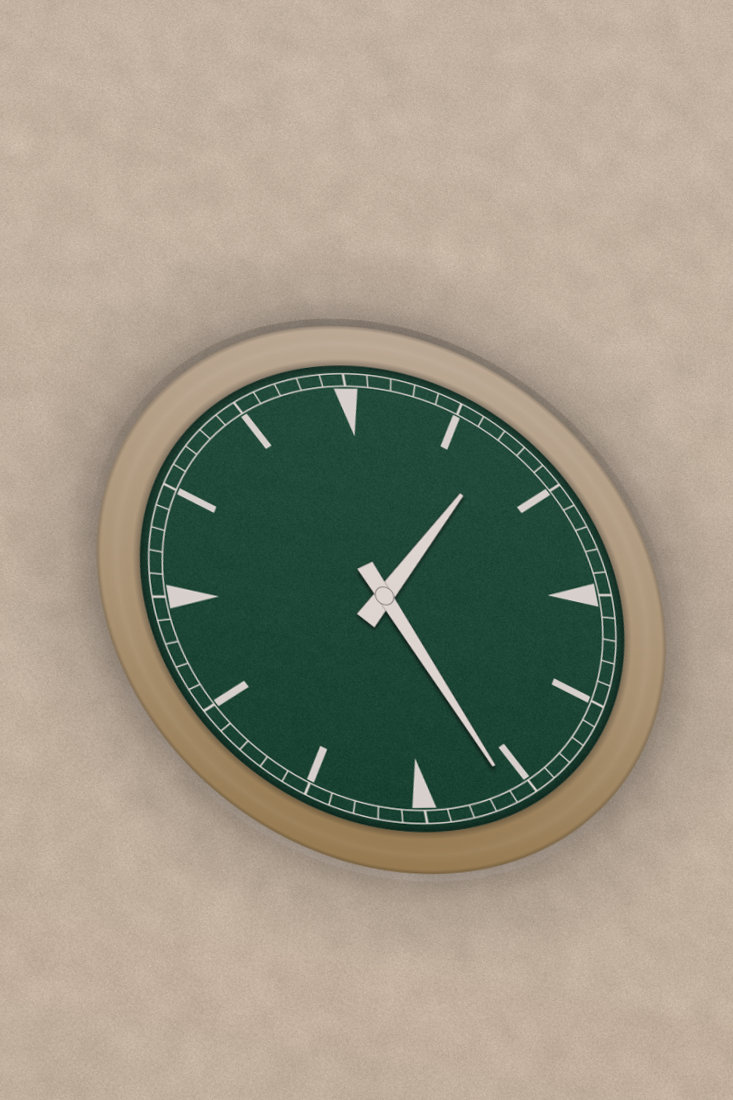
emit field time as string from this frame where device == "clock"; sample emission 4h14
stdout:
1h26
